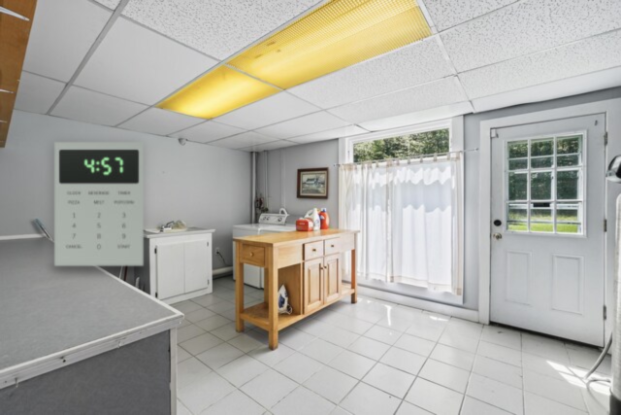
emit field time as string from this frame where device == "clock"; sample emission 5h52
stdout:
4h57
